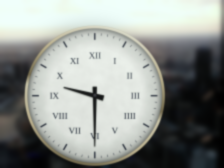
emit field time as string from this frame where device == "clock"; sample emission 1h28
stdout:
9h30
